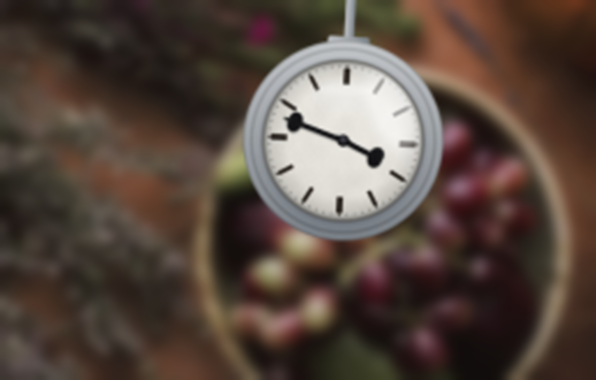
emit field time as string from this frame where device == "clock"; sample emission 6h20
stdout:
3h48
